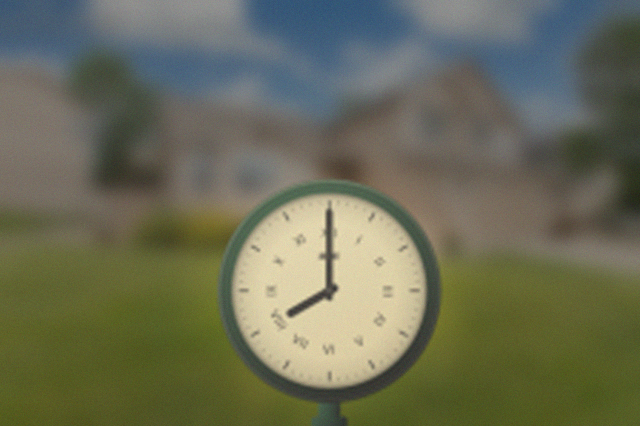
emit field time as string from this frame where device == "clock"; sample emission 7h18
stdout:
8h00
